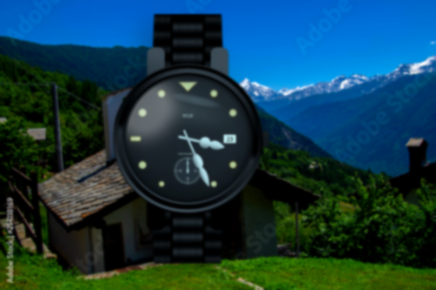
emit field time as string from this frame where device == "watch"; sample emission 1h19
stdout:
3h26
